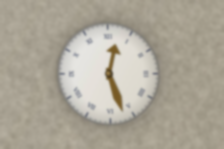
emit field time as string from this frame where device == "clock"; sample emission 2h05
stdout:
12h27
